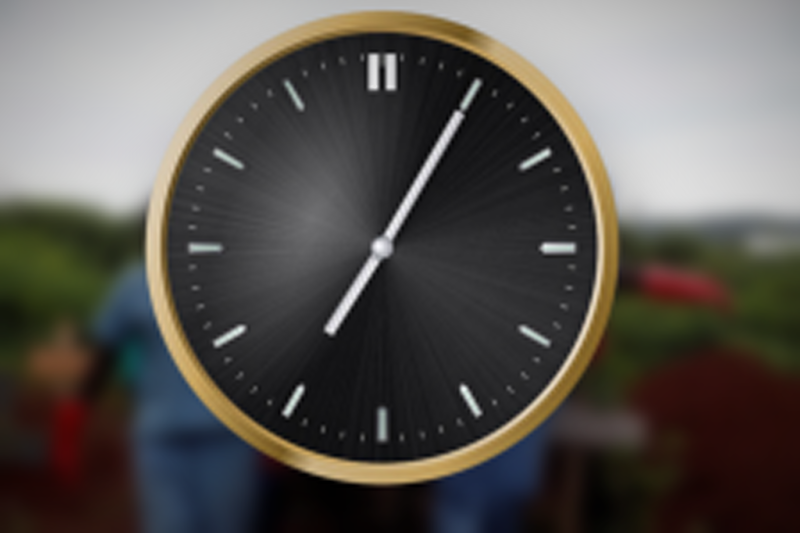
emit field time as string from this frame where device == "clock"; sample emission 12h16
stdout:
7h05
